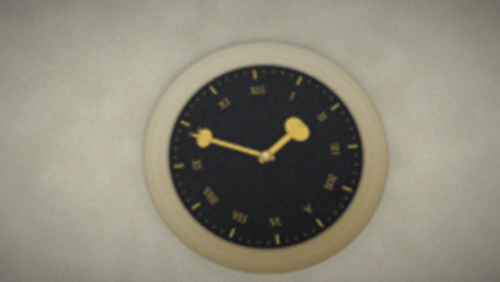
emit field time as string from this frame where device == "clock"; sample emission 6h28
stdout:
1h49
